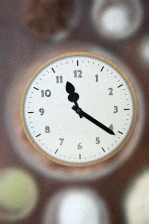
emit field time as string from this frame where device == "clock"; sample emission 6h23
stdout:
11h21
